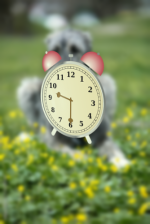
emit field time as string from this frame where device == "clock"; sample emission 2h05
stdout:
9h30
